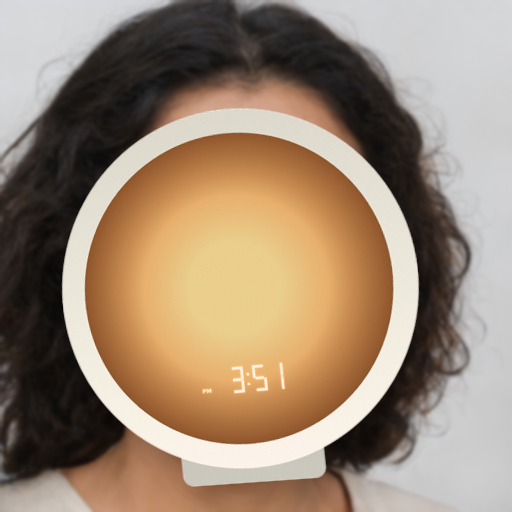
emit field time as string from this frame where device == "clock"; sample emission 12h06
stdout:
3h51
